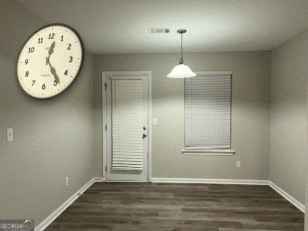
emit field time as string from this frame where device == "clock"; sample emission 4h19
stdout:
12h24
